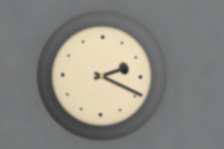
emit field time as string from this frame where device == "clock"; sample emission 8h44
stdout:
2h19
